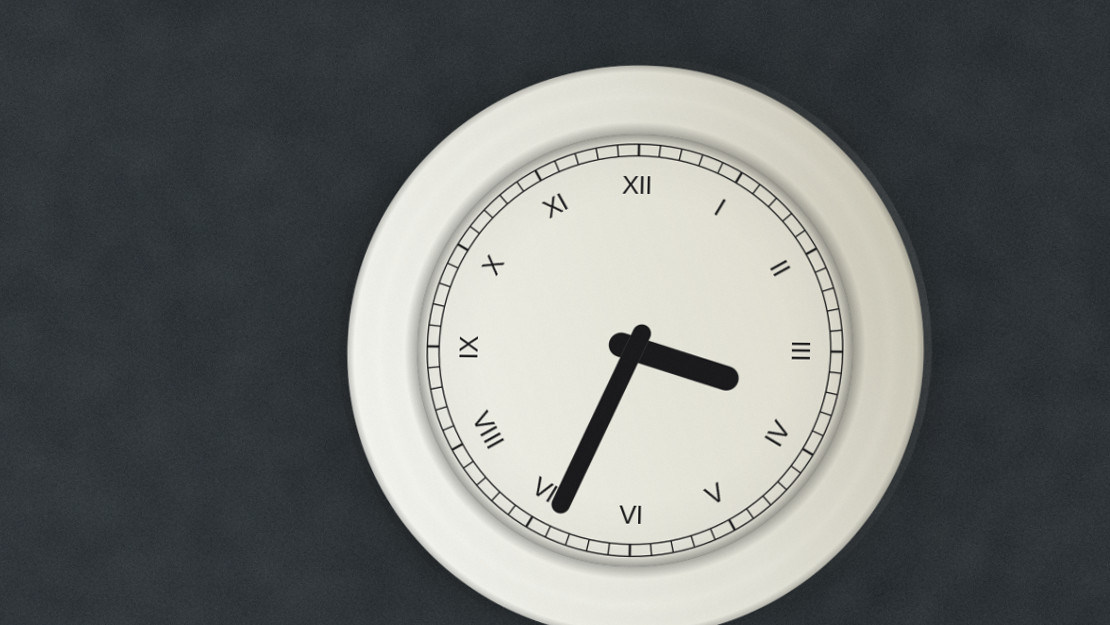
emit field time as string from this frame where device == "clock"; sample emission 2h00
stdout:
3h34
